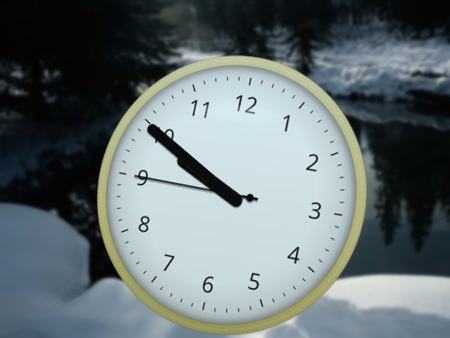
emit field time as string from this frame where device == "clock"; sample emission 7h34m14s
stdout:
9h49m45s
